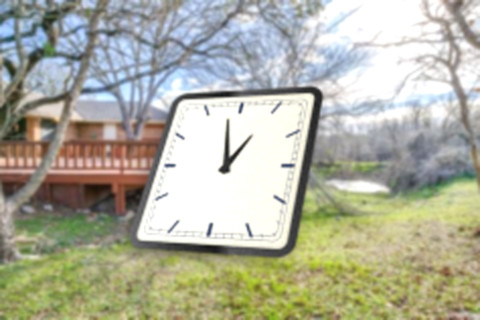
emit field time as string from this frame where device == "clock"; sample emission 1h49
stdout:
12h58
